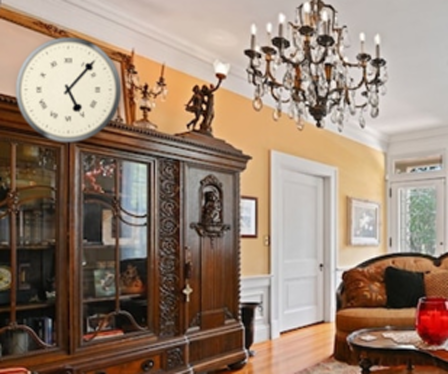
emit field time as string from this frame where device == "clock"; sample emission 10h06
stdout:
5h07
